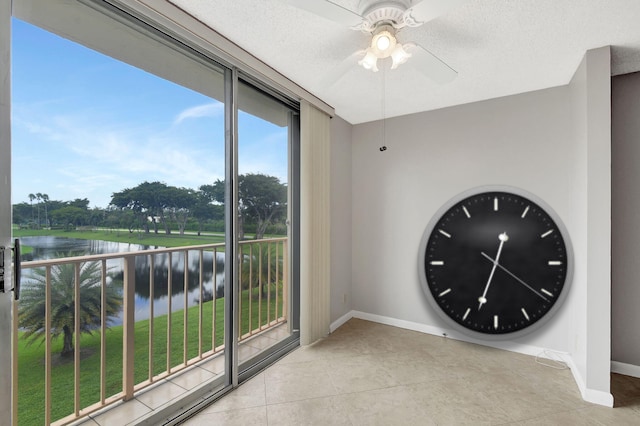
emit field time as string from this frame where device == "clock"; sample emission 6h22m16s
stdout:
12h33m21s
